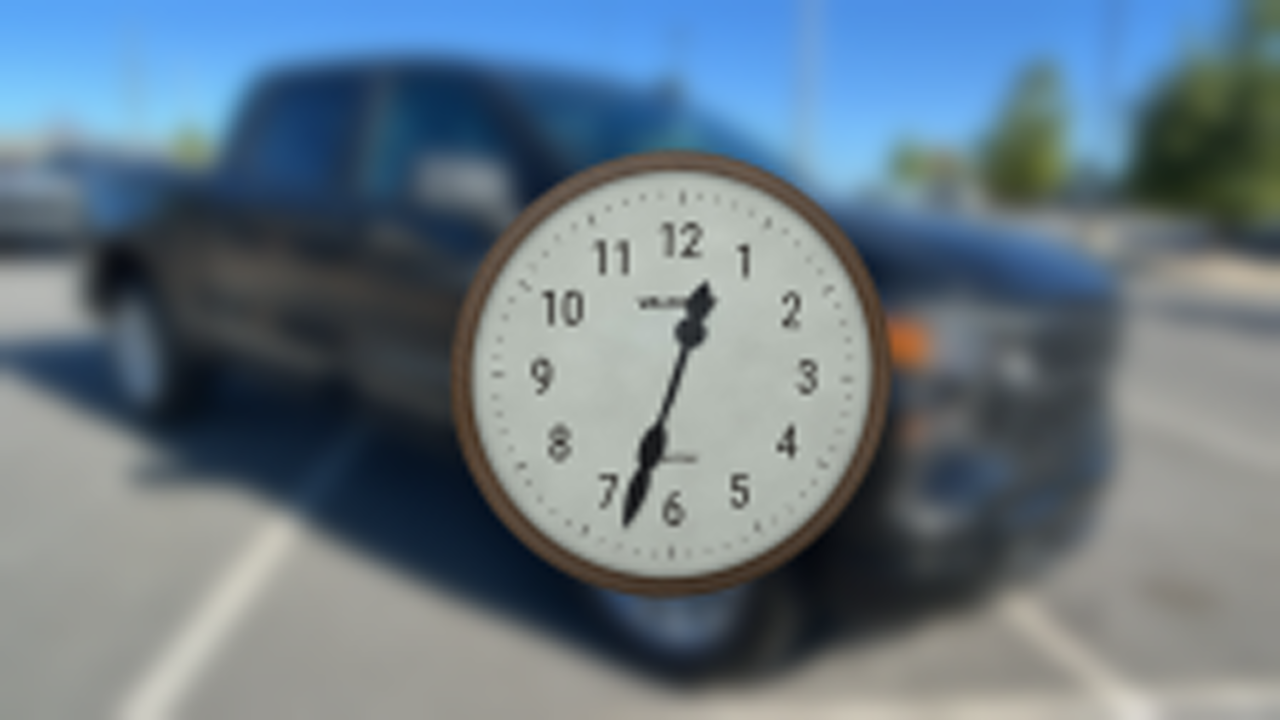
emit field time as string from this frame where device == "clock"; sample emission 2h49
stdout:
12h33
